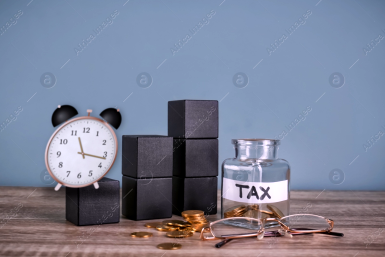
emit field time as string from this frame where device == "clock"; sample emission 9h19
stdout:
11h17
